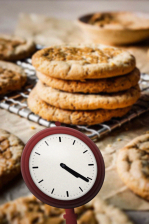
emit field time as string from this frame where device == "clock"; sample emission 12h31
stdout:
4h21
